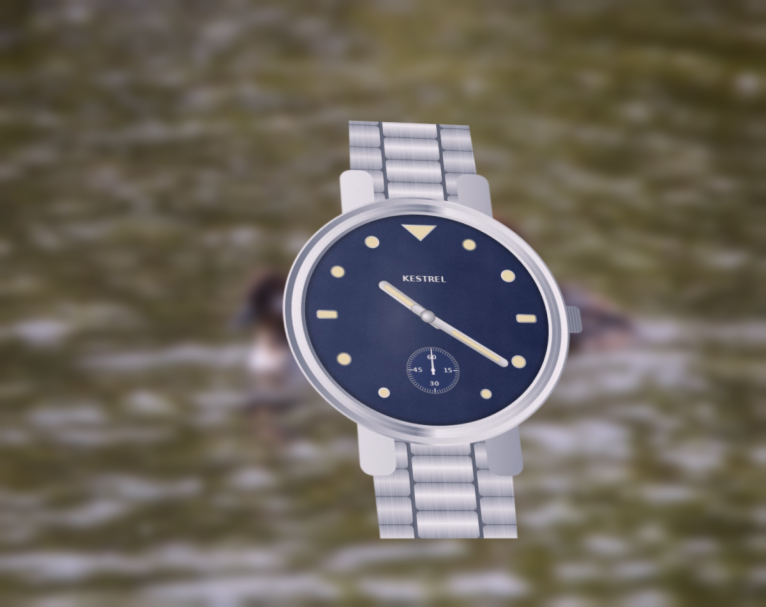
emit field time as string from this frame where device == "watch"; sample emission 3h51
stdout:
10h21
